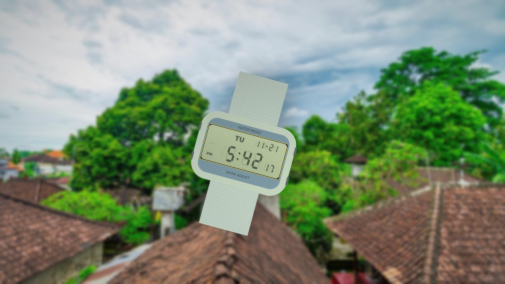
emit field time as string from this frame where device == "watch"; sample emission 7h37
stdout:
5h42
